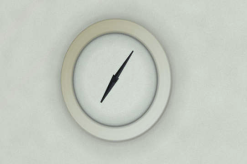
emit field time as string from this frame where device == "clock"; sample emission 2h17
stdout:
7h06
